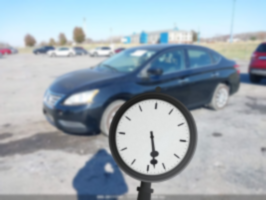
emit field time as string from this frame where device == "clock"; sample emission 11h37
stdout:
5h28
